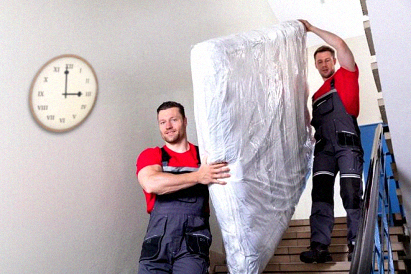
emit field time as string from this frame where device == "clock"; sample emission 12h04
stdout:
2h59
